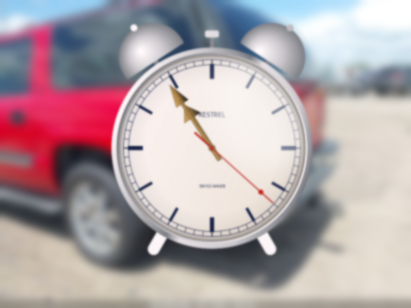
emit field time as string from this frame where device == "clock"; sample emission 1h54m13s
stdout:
10h54m22s
